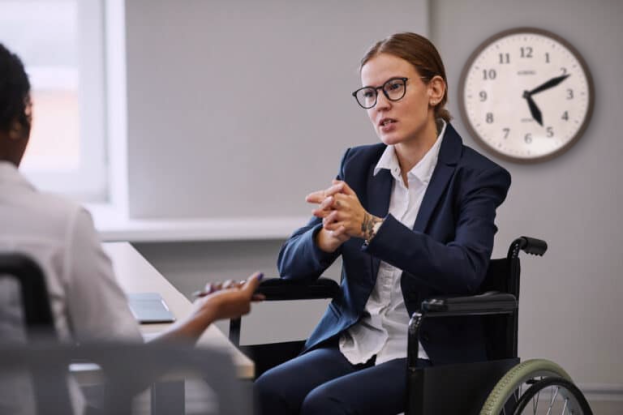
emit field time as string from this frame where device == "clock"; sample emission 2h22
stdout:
5h11
